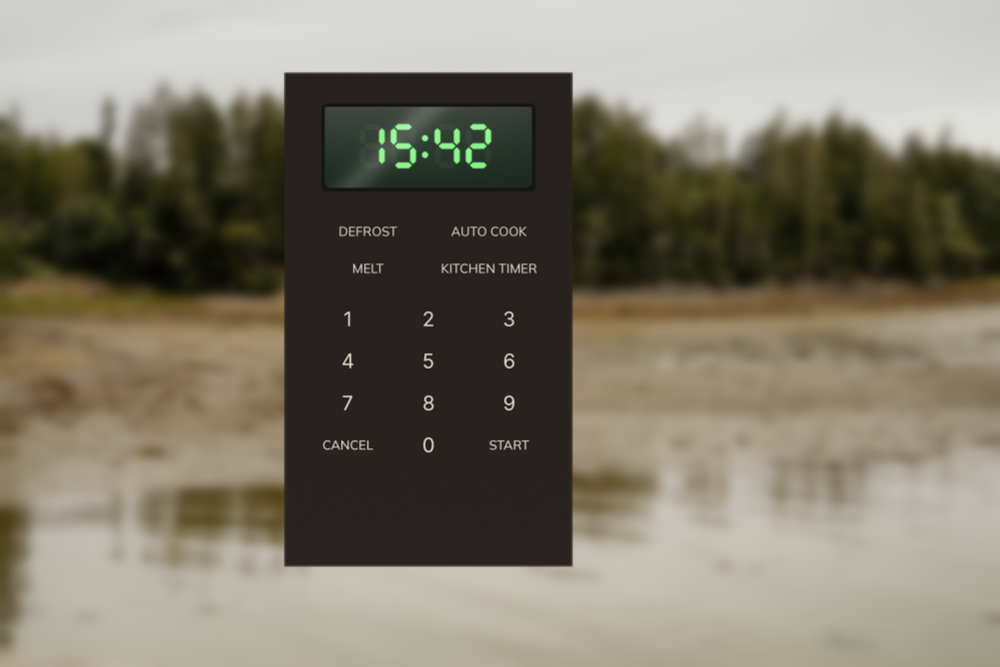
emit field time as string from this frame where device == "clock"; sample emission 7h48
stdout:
15h42
